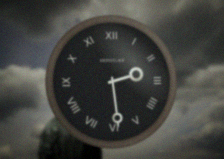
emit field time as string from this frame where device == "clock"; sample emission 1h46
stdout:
2h29
